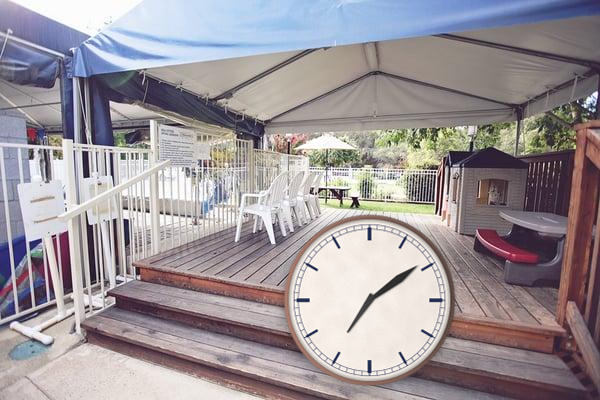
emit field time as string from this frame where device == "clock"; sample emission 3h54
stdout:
7h09
